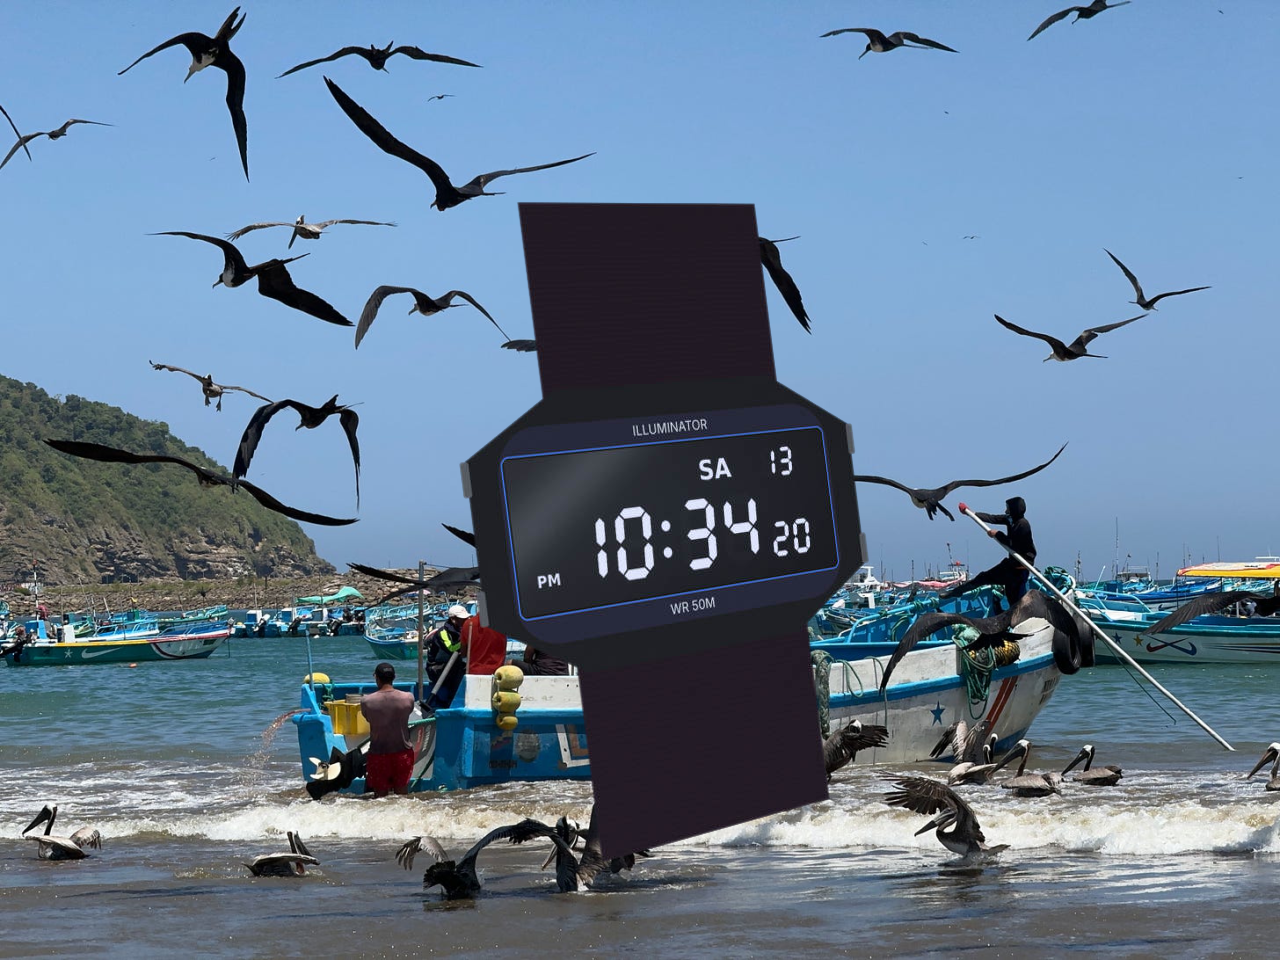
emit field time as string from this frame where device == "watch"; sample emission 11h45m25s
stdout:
10h34m20s
